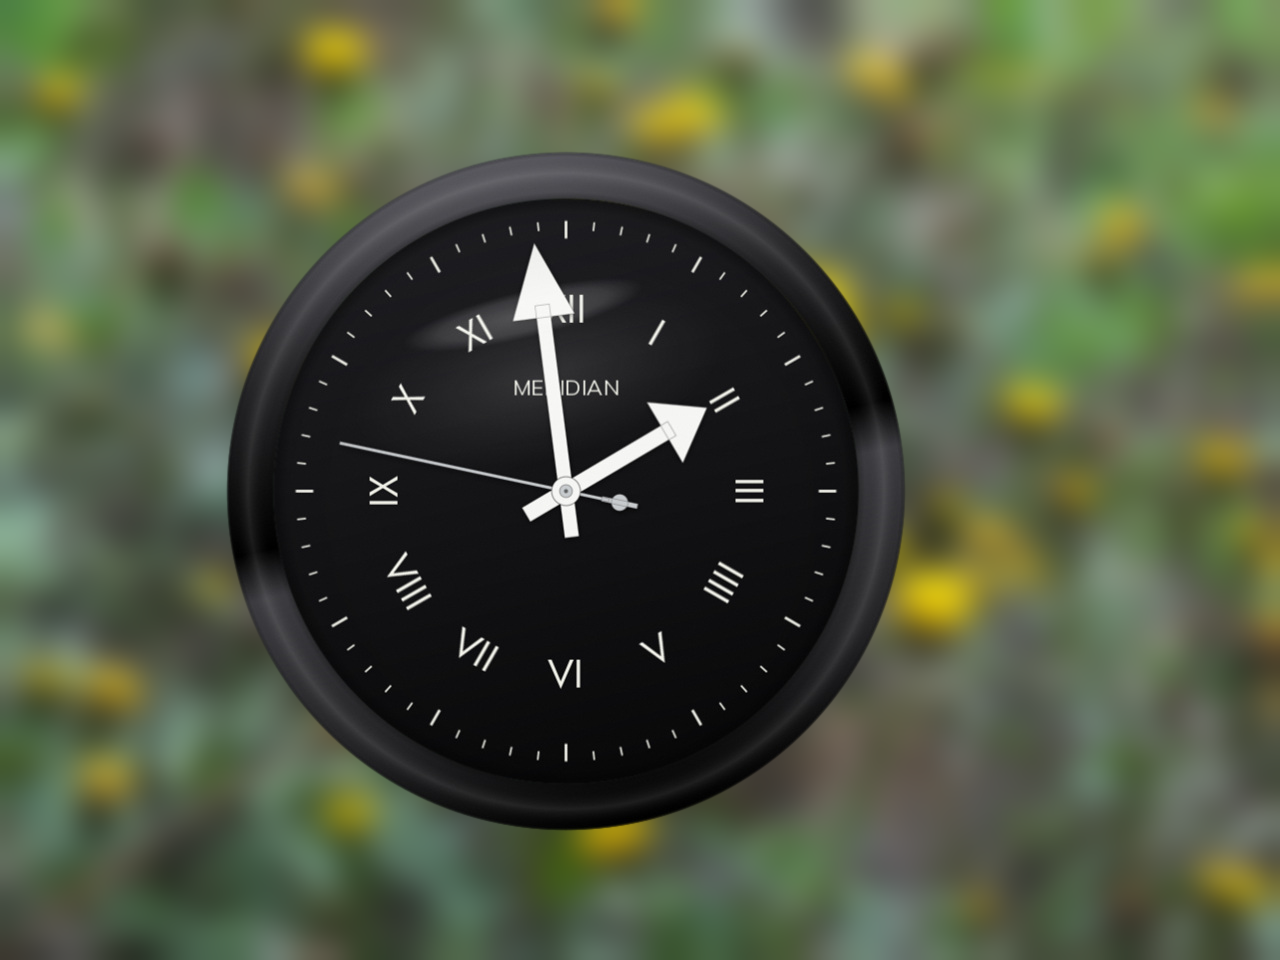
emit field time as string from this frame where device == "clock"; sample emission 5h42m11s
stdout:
1h58m47s
